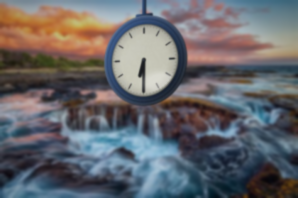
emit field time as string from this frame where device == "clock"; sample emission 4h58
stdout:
6h30
